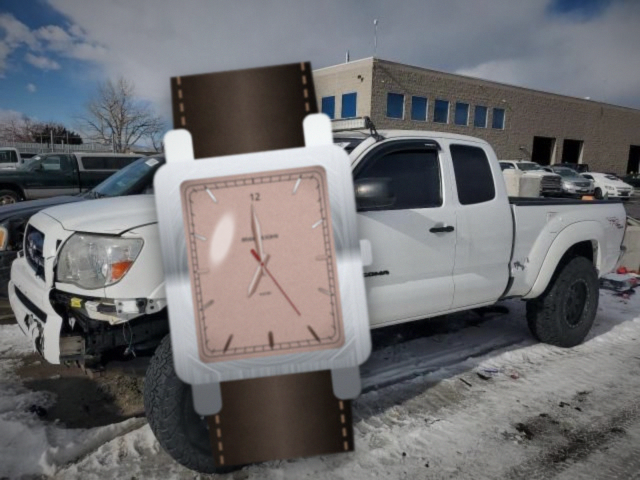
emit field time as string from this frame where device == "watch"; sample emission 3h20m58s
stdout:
6h59m25s
